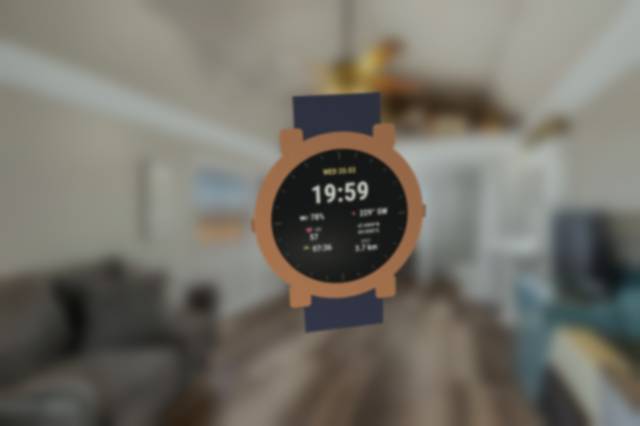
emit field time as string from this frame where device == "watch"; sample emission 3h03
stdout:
19h59
